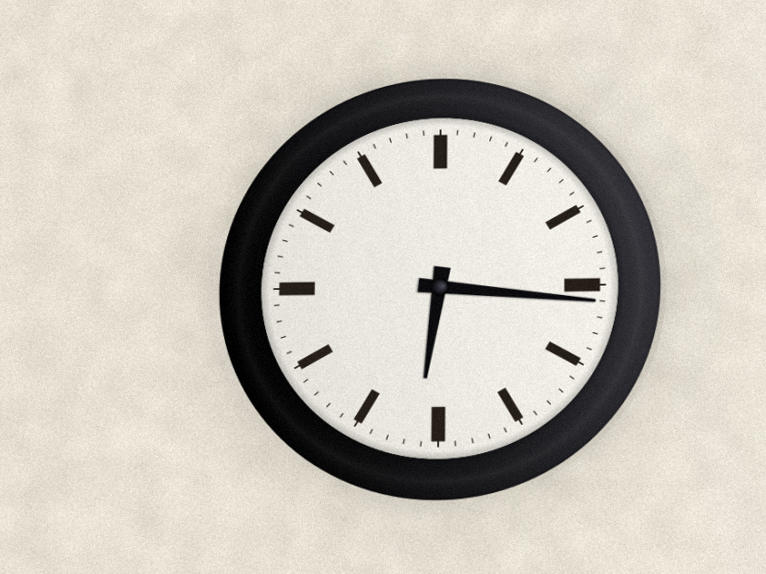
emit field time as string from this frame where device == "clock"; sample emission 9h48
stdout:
6h16
